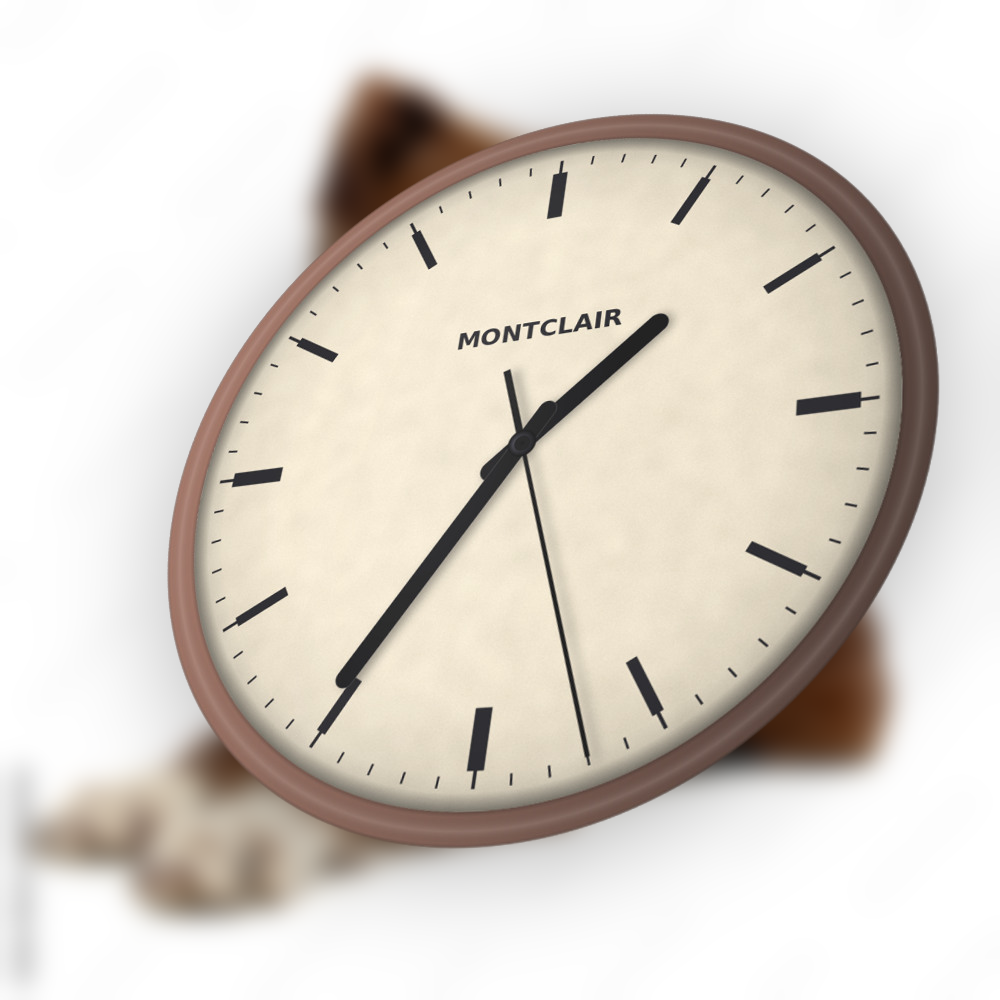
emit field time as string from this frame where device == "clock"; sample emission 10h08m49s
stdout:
1h35m27s
